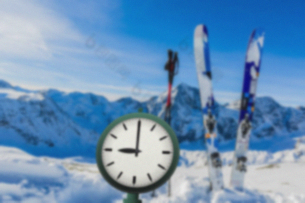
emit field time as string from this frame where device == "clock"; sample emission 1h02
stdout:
9h00
